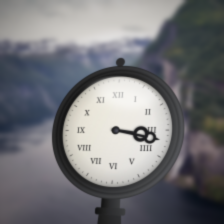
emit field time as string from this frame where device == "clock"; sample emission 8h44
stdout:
3h17
